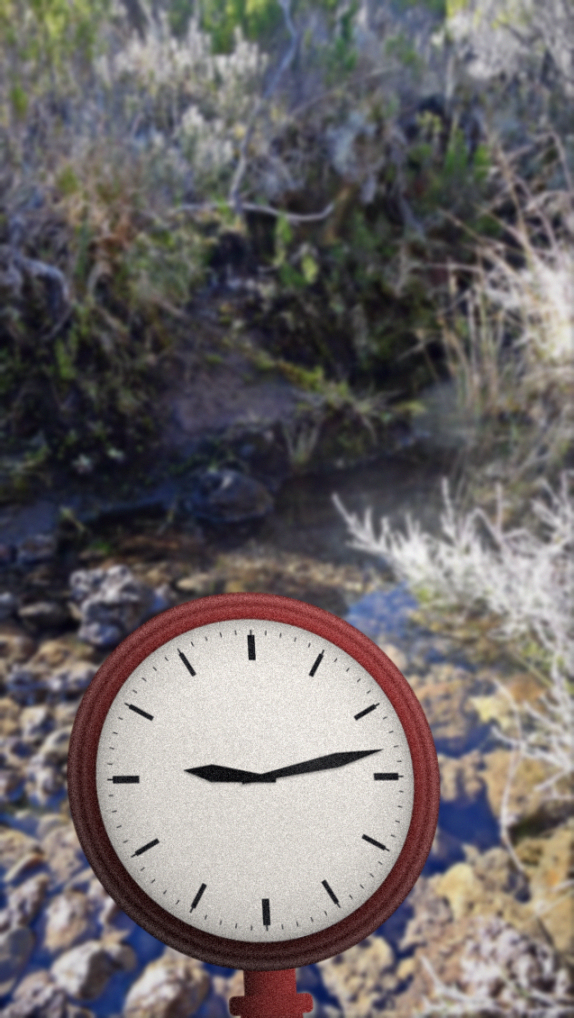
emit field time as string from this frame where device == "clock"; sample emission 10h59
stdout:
9h13
